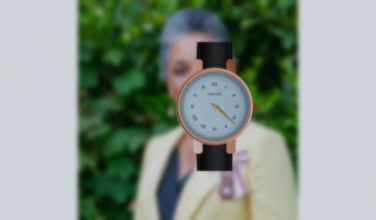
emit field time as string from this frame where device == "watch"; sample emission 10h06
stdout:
4h22
